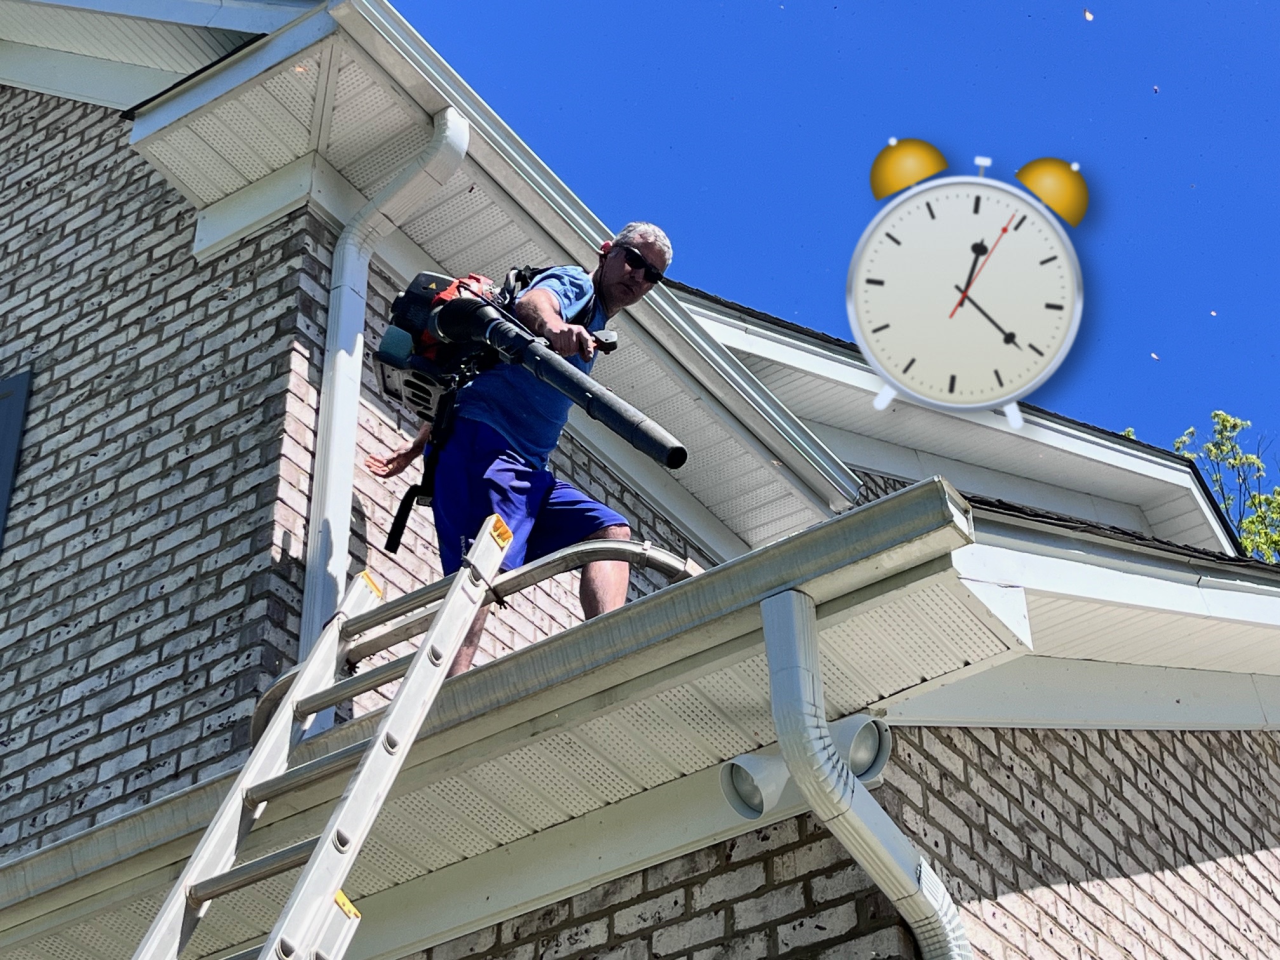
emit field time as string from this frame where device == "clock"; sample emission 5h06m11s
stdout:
12h21m04s
